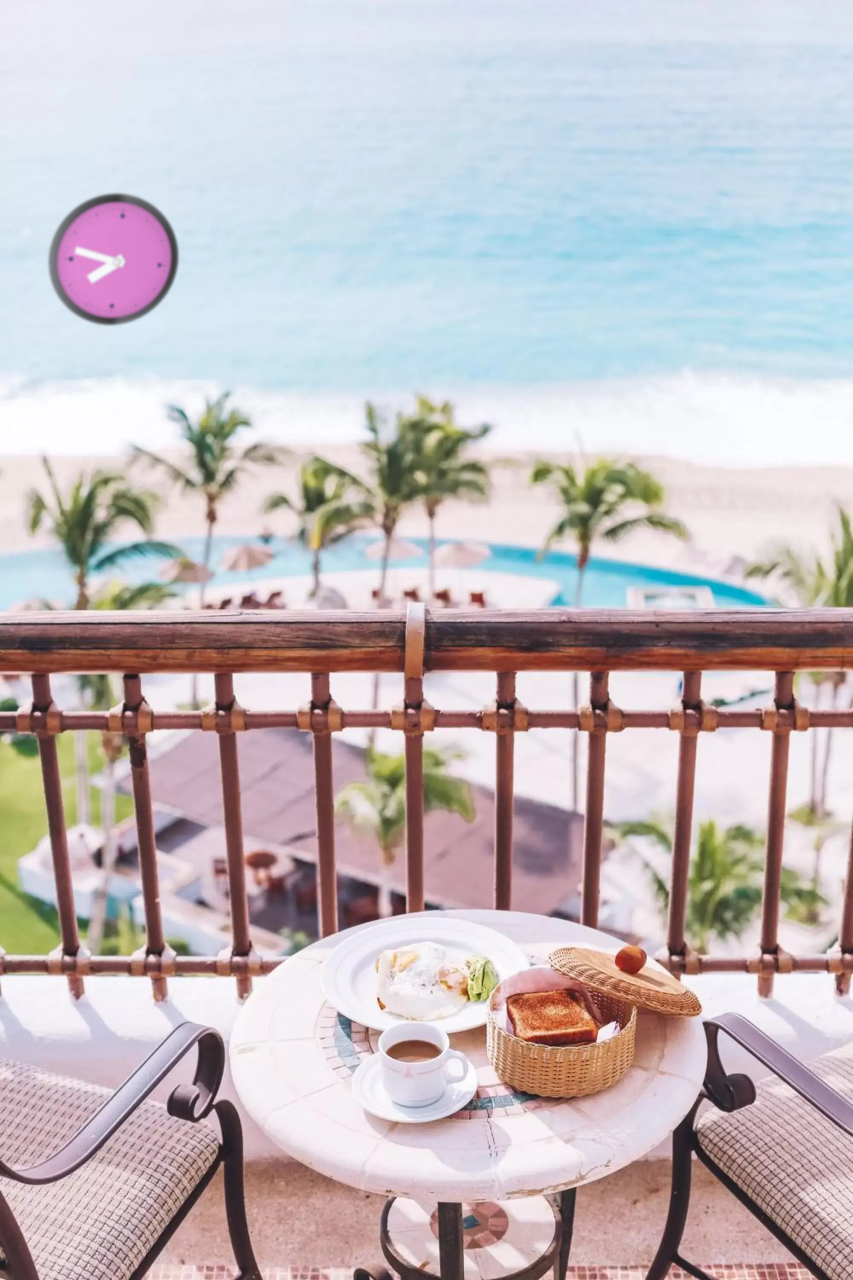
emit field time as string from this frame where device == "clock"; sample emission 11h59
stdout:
7h47
